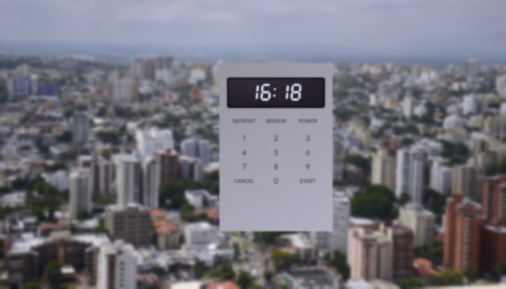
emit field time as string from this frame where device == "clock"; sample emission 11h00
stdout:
16h18
